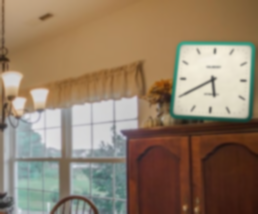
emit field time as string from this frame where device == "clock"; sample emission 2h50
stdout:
5h40
